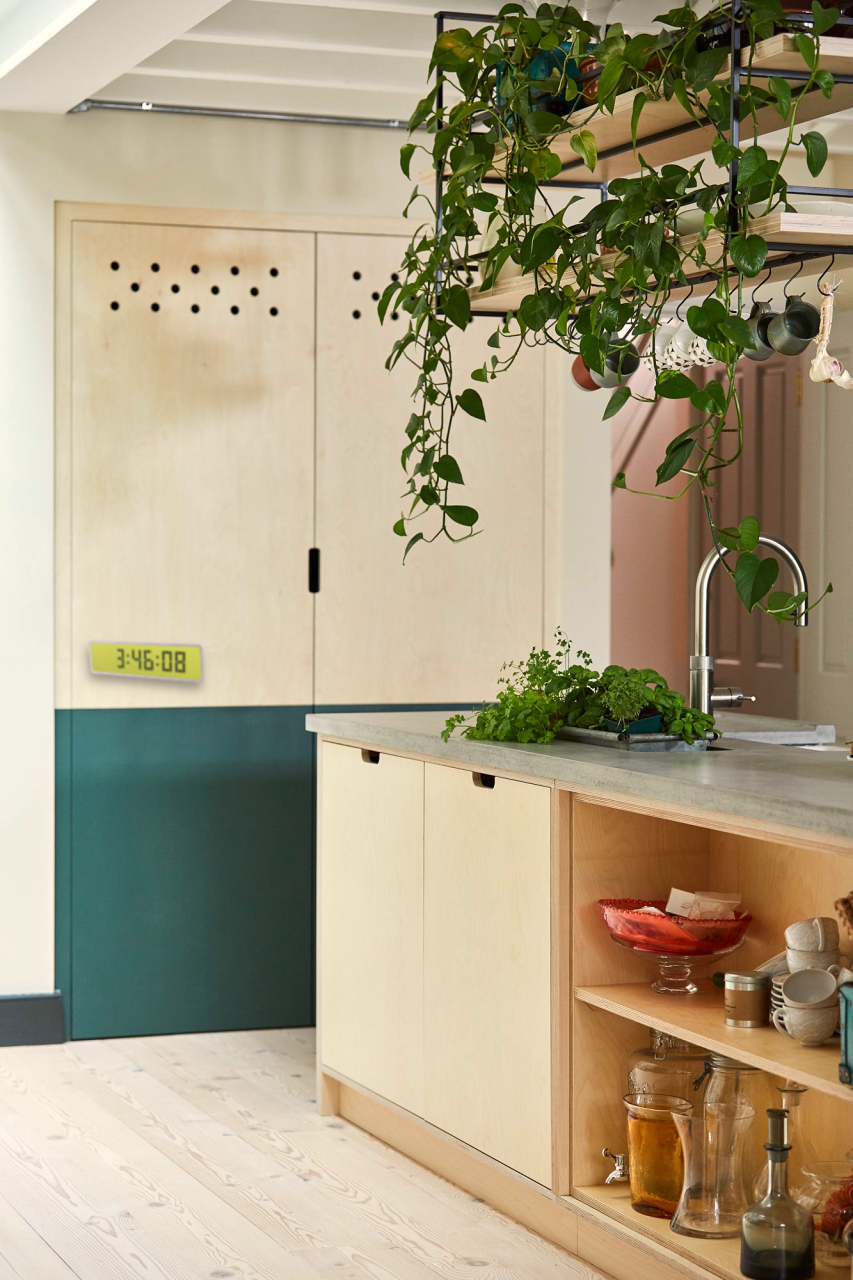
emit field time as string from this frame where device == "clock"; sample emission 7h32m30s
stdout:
3h46m08s
